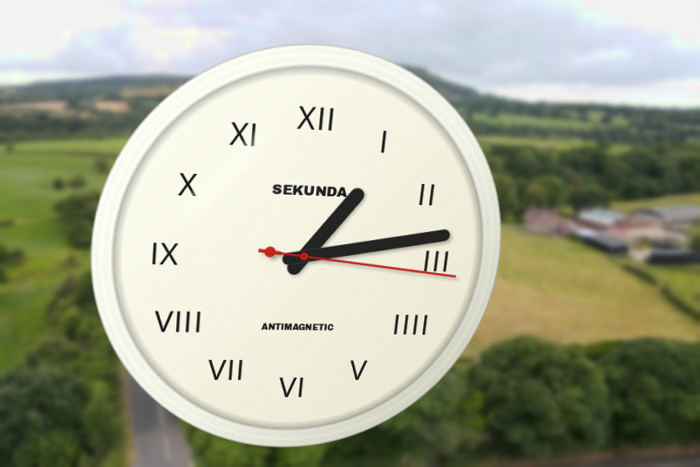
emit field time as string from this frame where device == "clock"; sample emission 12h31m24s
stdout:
1h13m16s
